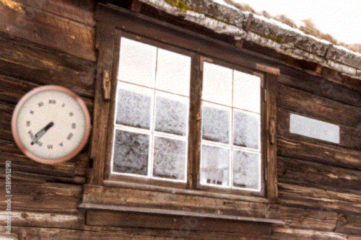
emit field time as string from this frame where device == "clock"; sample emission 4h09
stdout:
7h37
